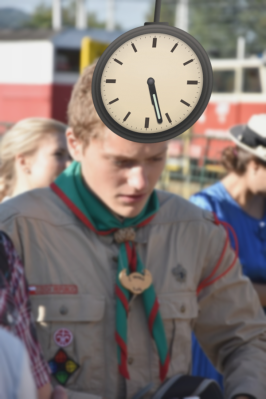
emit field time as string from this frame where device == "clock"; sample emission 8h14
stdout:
5h27
